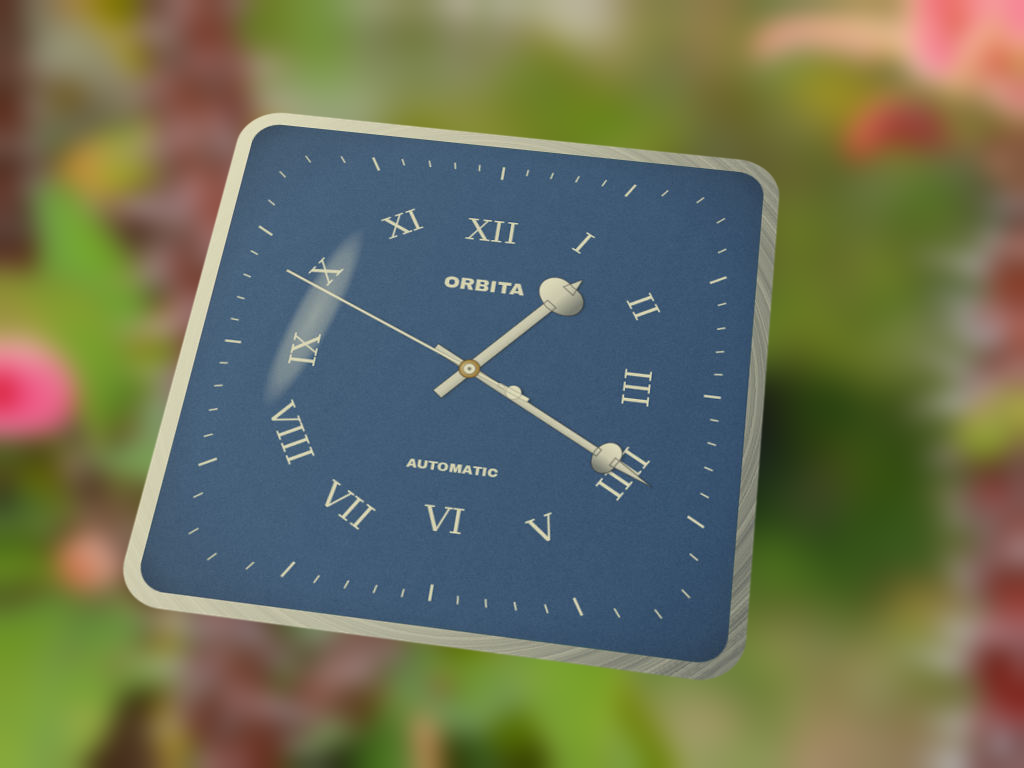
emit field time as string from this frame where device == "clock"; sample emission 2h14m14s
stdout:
1h19m49s
